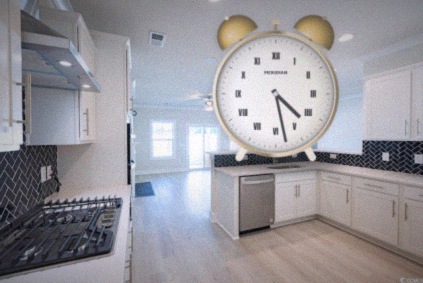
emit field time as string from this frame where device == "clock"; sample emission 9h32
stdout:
4h28
